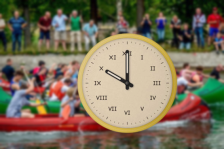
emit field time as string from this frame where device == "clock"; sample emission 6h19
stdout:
10h00
